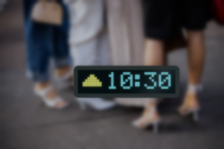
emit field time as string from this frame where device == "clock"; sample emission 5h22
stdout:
10h30
